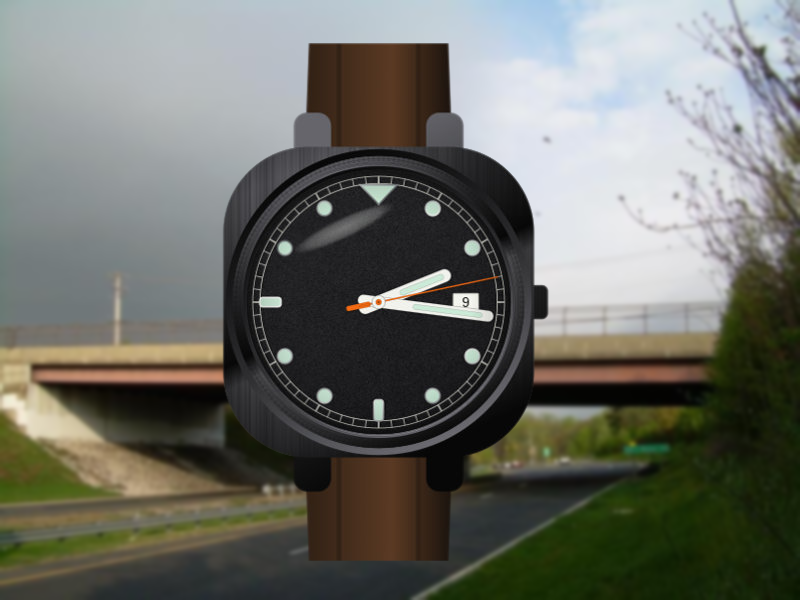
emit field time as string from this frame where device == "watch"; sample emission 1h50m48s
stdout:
2h16m13s
